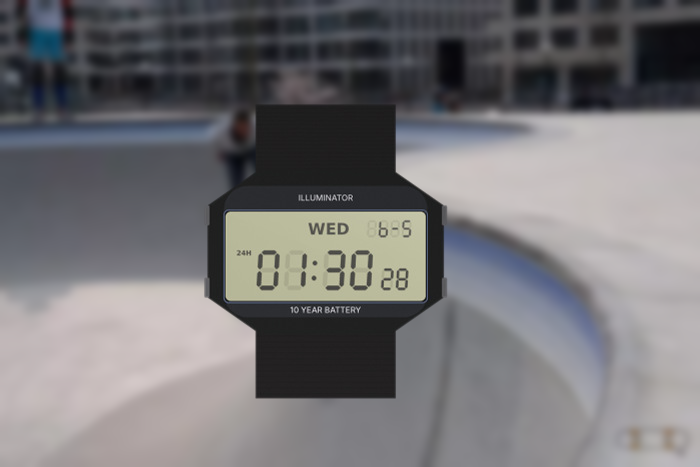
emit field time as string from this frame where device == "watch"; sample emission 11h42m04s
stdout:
1h30m28s
